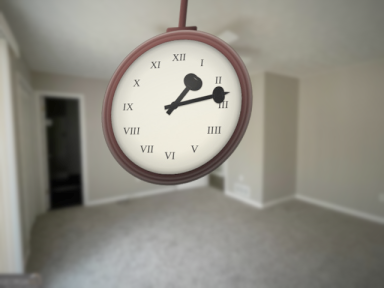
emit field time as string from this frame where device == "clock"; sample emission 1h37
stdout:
1h13
